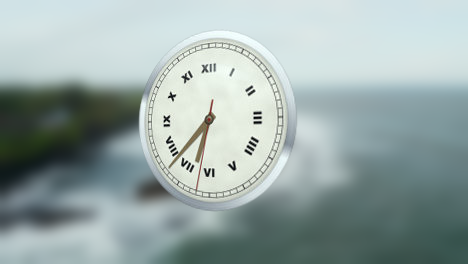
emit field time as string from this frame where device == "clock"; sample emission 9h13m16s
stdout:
6h37m32s
